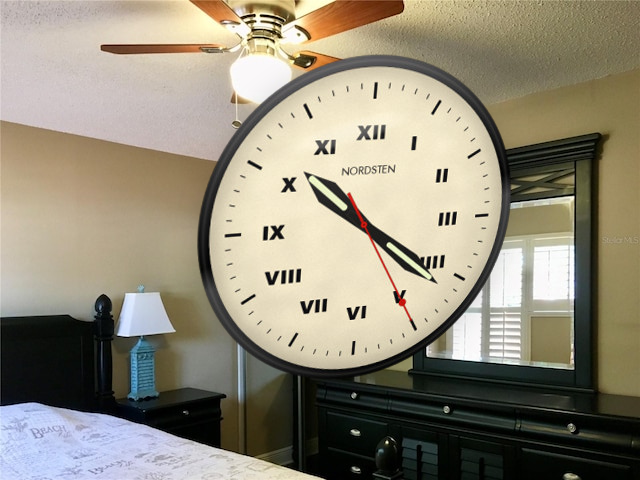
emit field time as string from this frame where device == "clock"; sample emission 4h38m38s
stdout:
10h21m25s
